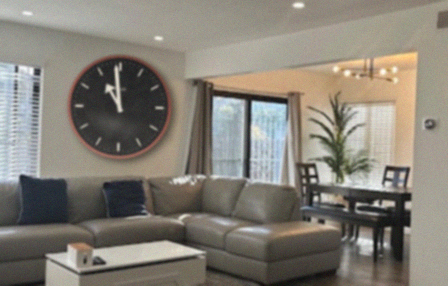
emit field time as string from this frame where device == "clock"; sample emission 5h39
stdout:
10h59
